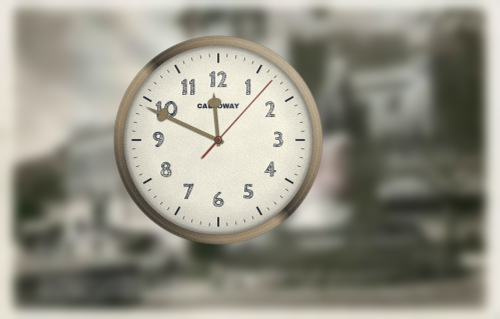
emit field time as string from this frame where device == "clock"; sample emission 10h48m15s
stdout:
11h49m07s
